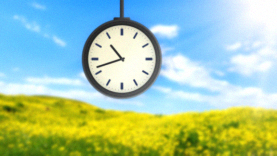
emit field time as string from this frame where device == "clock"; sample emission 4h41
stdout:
10h42
